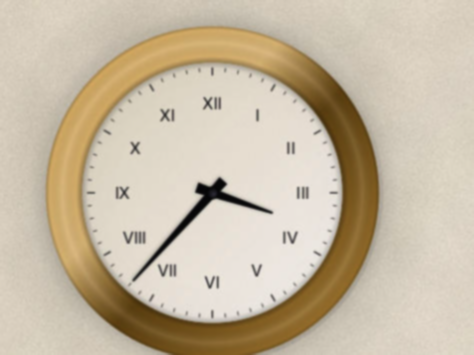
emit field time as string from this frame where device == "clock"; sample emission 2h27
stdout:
3h37
